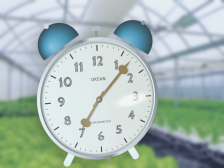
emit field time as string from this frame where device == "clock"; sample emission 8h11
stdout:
7h07
